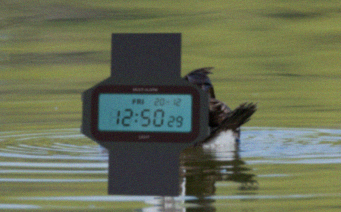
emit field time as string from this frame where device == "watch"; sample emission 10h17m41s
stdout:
12h50m29s
